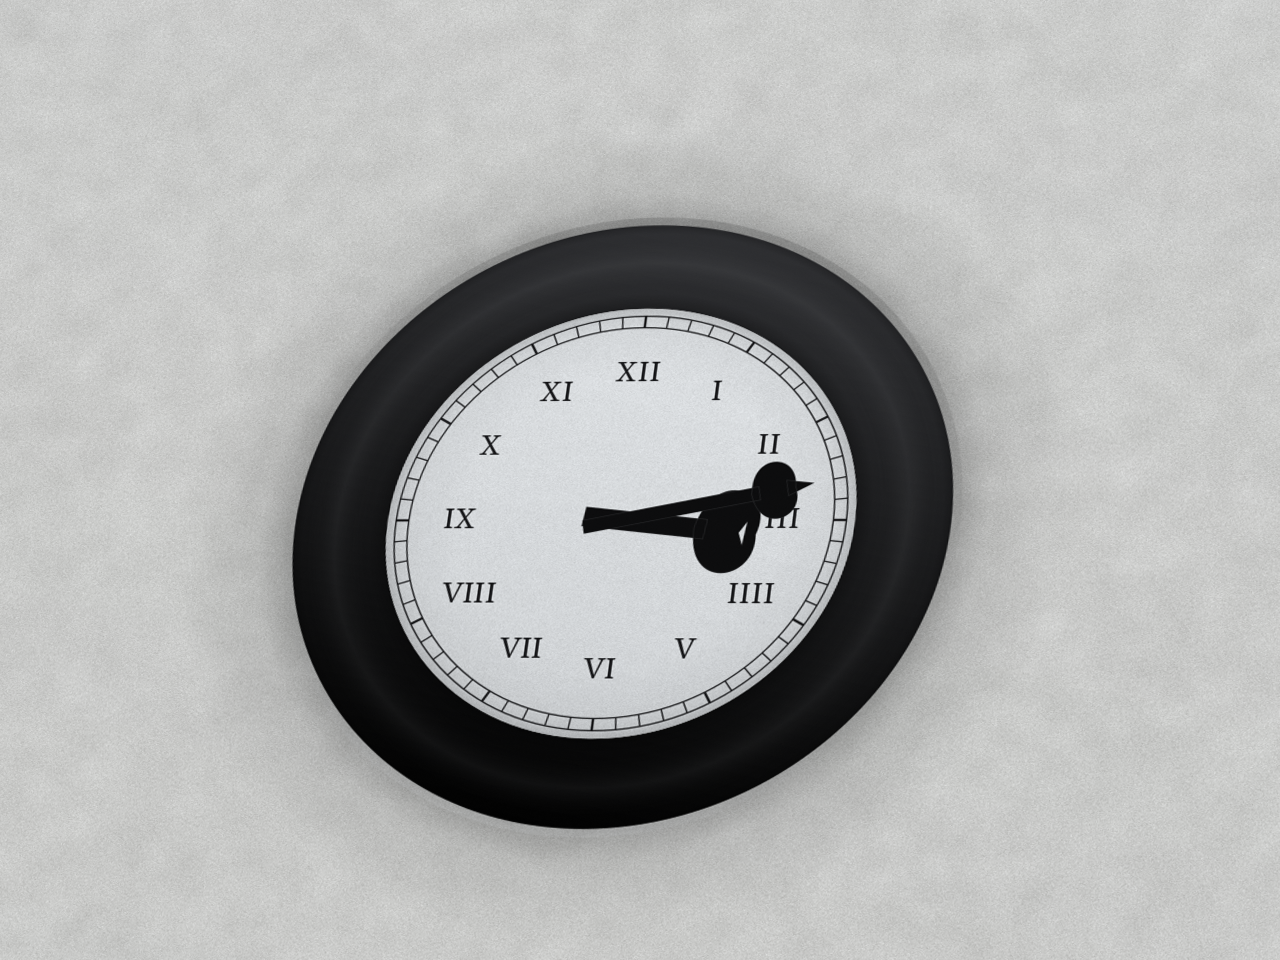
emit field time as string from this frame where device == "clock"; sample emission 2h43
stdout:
3h13
